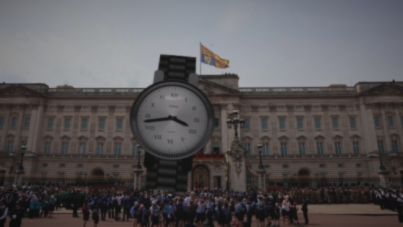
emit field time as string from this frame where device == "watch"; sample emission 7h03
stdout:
3h43
